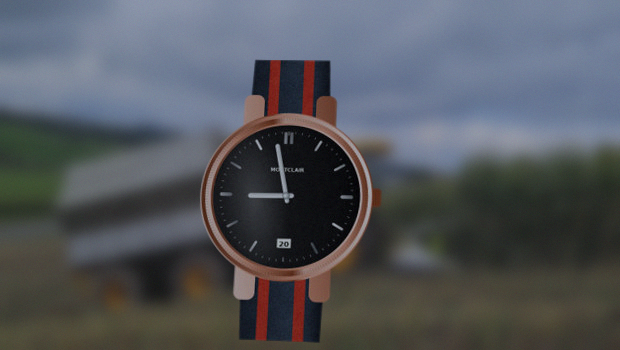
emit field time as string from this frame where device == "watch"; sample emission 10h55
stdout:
8h58
